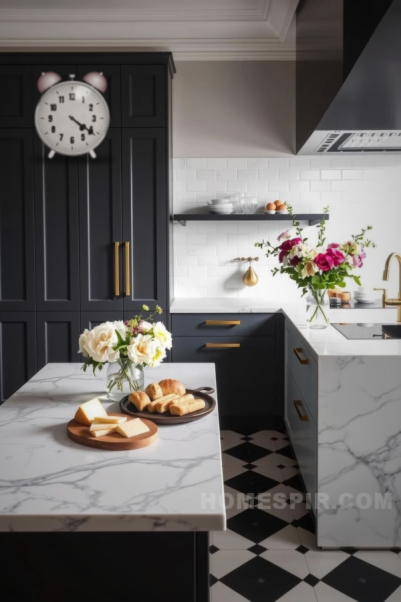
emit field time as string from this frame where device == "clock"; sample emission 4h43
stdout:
4h21
